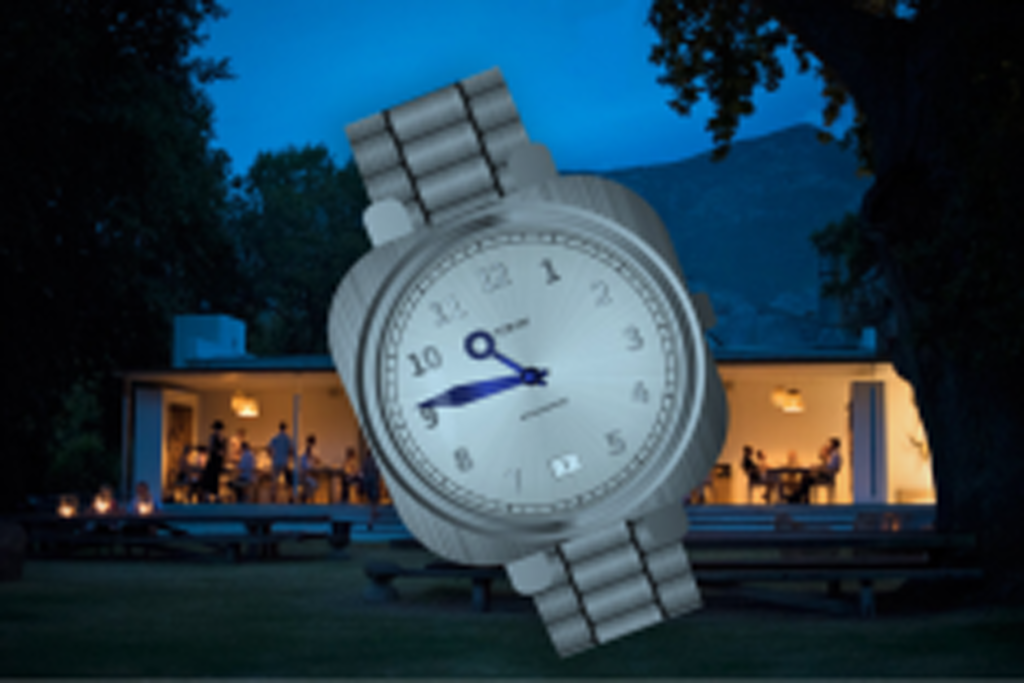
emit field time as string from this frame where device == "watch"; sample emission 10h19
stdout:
10h46
